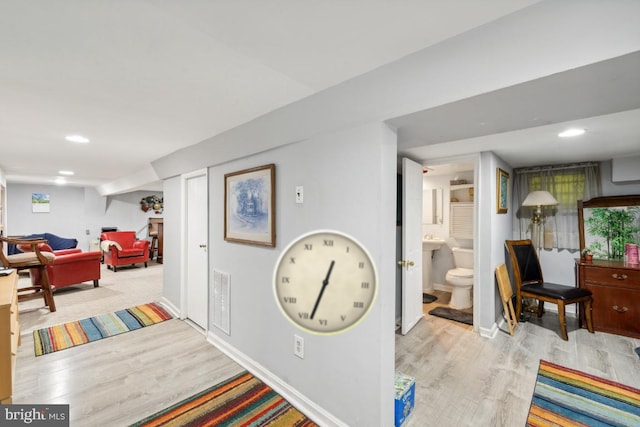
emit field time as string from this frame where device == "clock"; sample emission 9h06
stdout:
12h33
